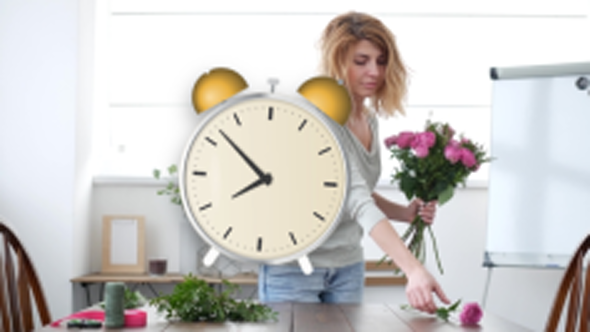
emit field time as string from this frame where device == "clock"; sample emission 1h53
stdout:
7h52
